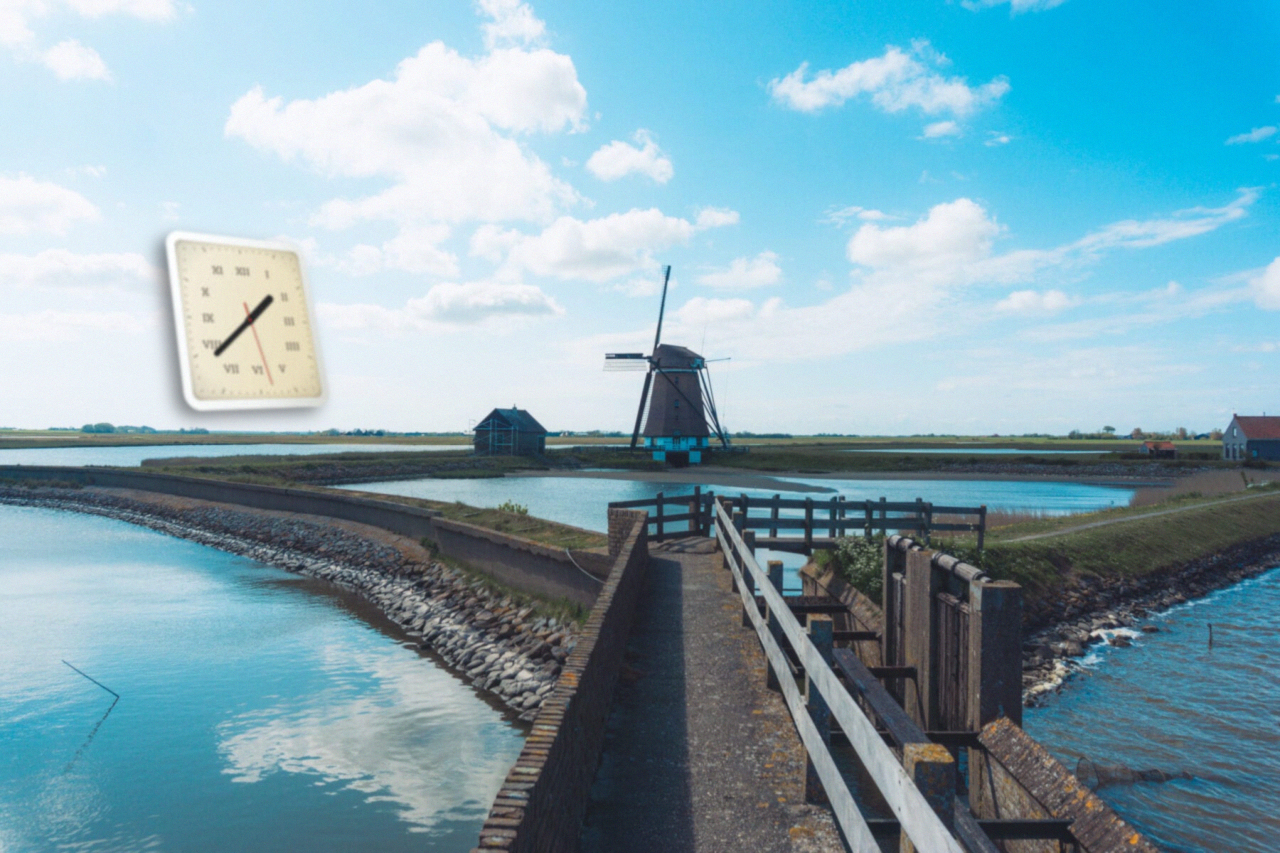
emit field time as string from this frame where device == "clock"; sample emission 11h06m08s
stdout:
1h38m28s
